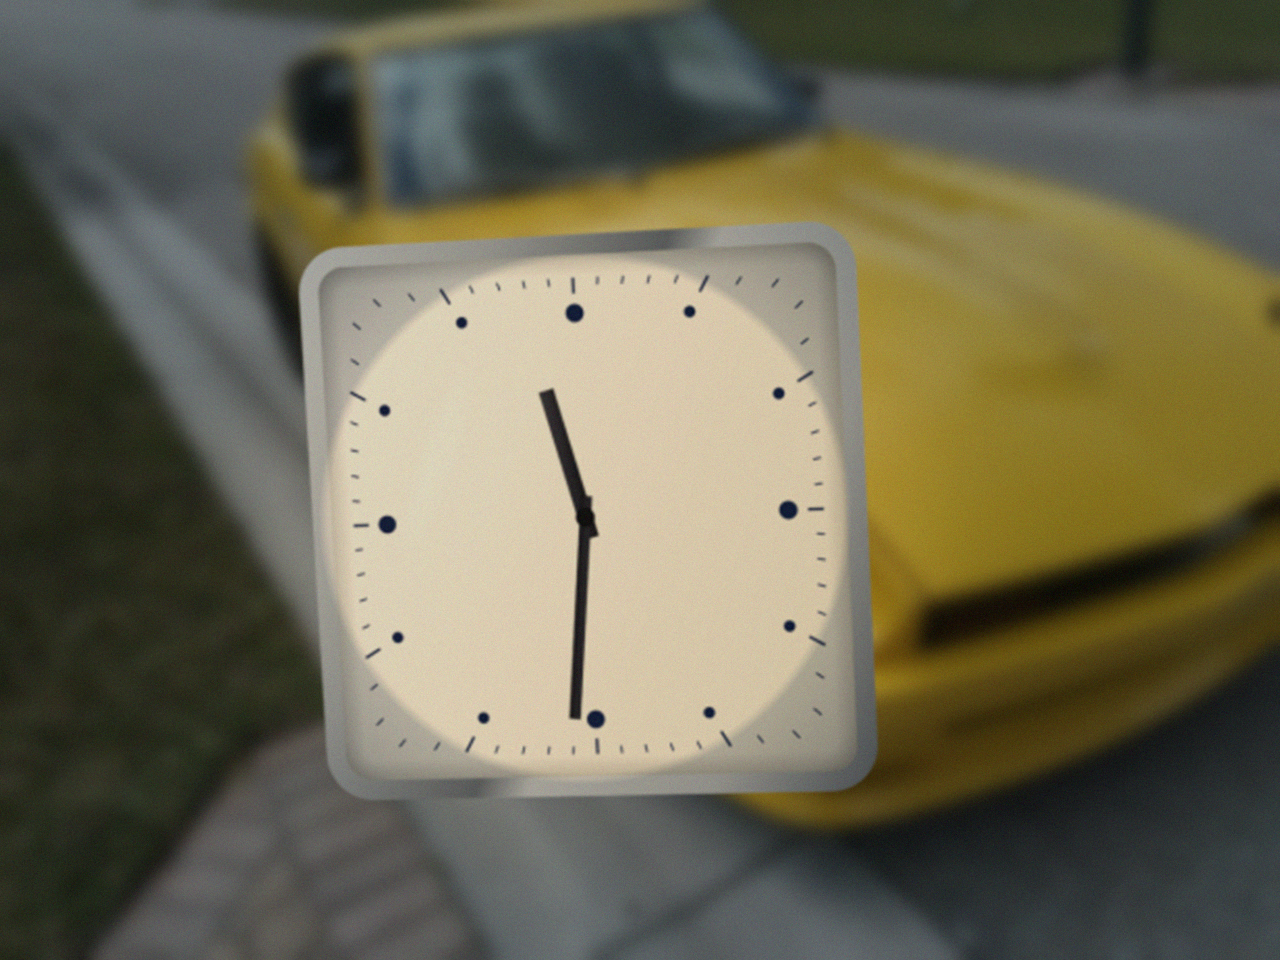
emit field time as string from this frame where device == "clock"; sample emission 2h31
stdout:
11h31
